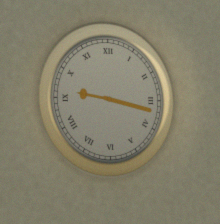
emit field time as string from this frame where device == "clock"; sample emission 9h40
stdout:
9h17
